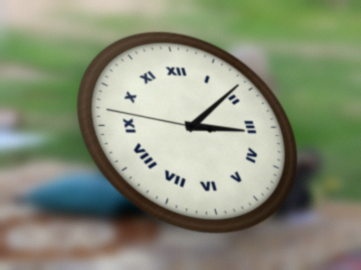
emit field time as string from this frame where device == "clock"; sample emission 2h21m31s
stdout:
3h08m47s
